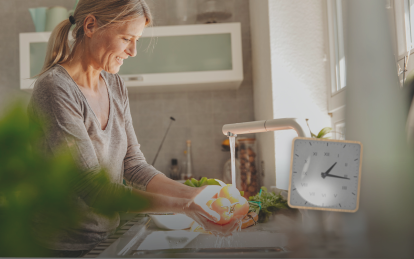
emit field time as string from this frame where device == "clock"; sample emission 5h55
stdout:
1h16
